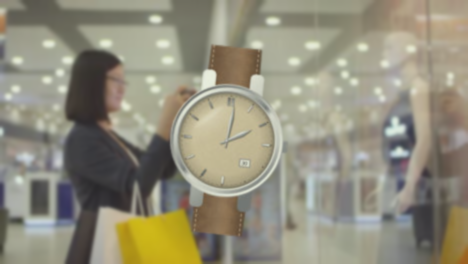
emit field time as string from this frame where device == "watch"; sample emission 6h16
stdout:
2h01
